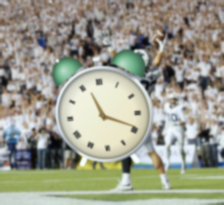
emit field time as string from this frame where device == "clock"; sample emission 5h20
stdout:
11h19
